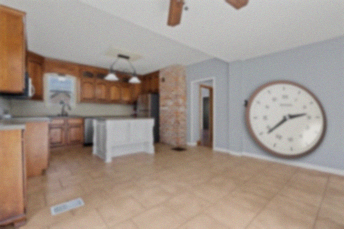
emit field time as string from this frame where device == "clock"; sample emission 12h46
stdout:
2h39
